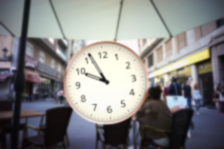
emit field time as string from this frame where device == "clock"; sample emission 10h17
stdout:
9h56
